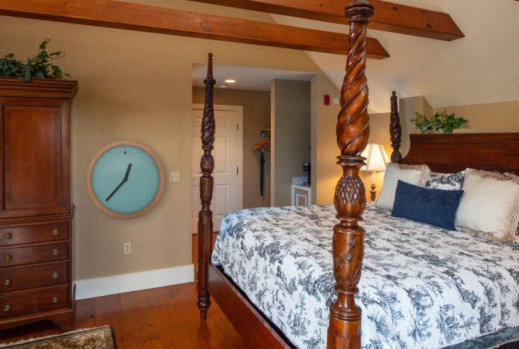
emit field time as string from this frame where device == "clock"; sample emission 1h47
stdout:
12h37
